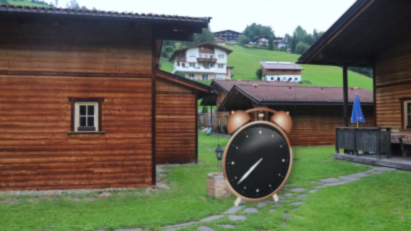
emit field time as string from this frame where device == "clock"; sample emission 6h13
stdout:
7h38
